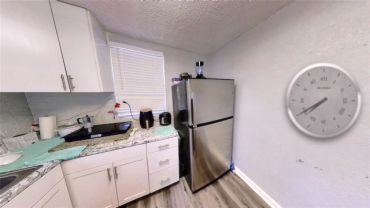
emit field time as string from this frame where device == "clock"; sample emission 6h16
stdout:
7h40
